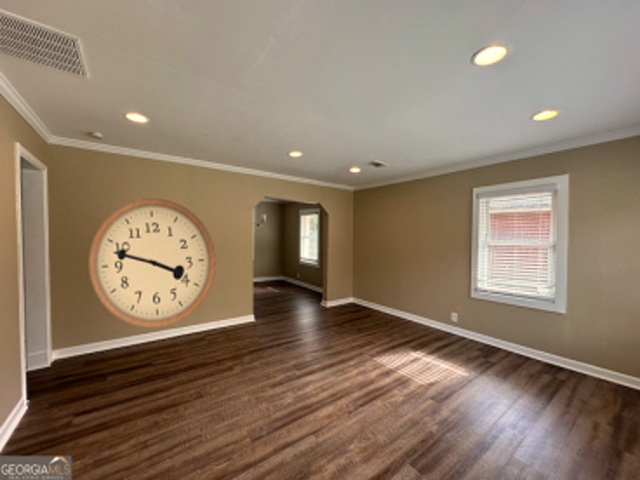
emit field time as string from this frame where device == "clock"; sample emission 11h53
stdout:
3h48
